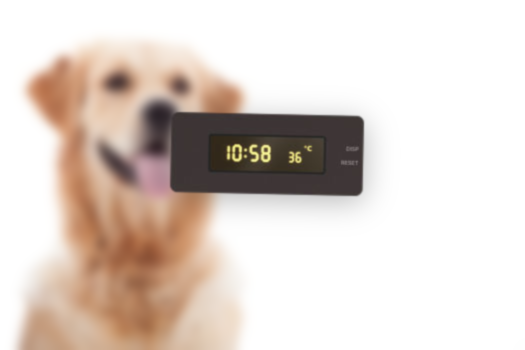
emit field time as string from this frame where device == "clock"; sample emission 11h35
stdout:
10h58
